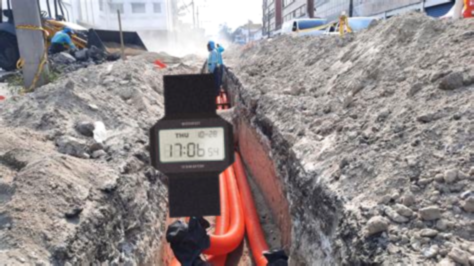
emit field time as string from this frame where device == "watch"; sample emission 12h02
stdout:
17h06
